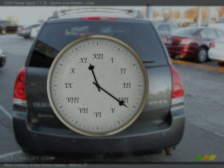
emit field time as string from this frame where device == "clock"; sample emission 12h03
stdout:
11h21
